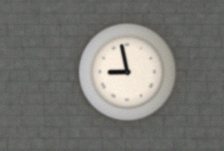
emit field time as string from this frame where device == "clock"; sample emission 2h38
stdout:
8h58
